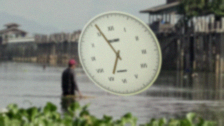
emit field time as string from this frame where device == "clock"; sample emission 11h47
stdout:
6h56
